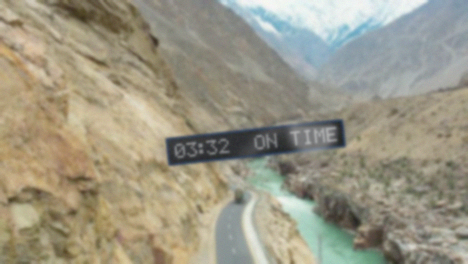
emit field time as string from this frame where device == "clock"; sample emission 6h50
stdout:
3h32
